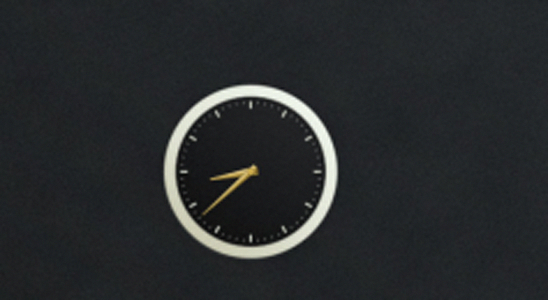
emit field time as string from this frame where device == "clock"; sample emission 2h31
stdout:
8h38
